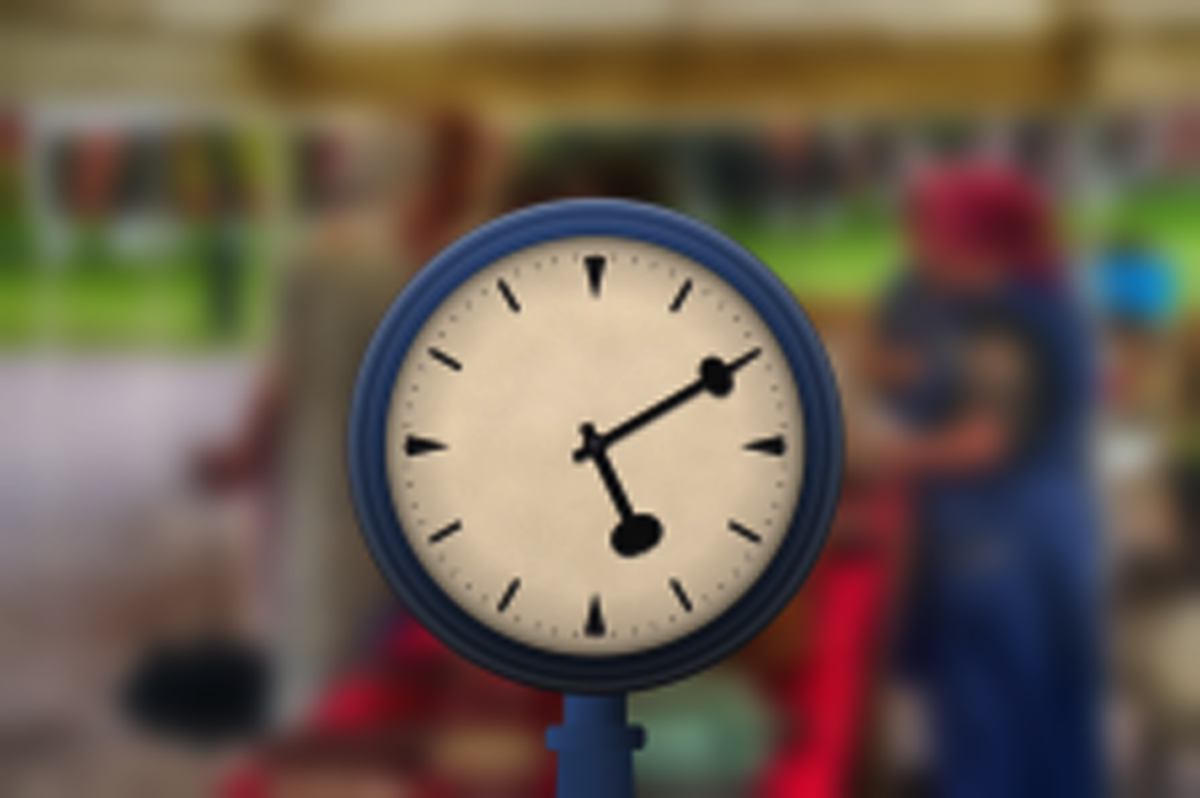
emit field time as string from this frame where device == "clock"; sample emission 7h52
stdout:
5h10
